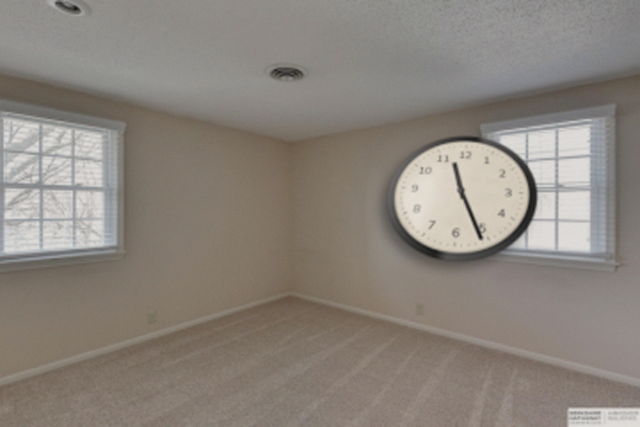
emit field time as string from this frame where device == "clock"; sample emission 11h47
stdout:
11h26
